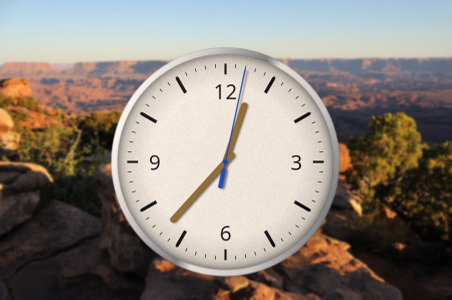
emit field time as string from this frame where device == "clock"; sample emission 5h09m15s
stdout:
12h37m02s
